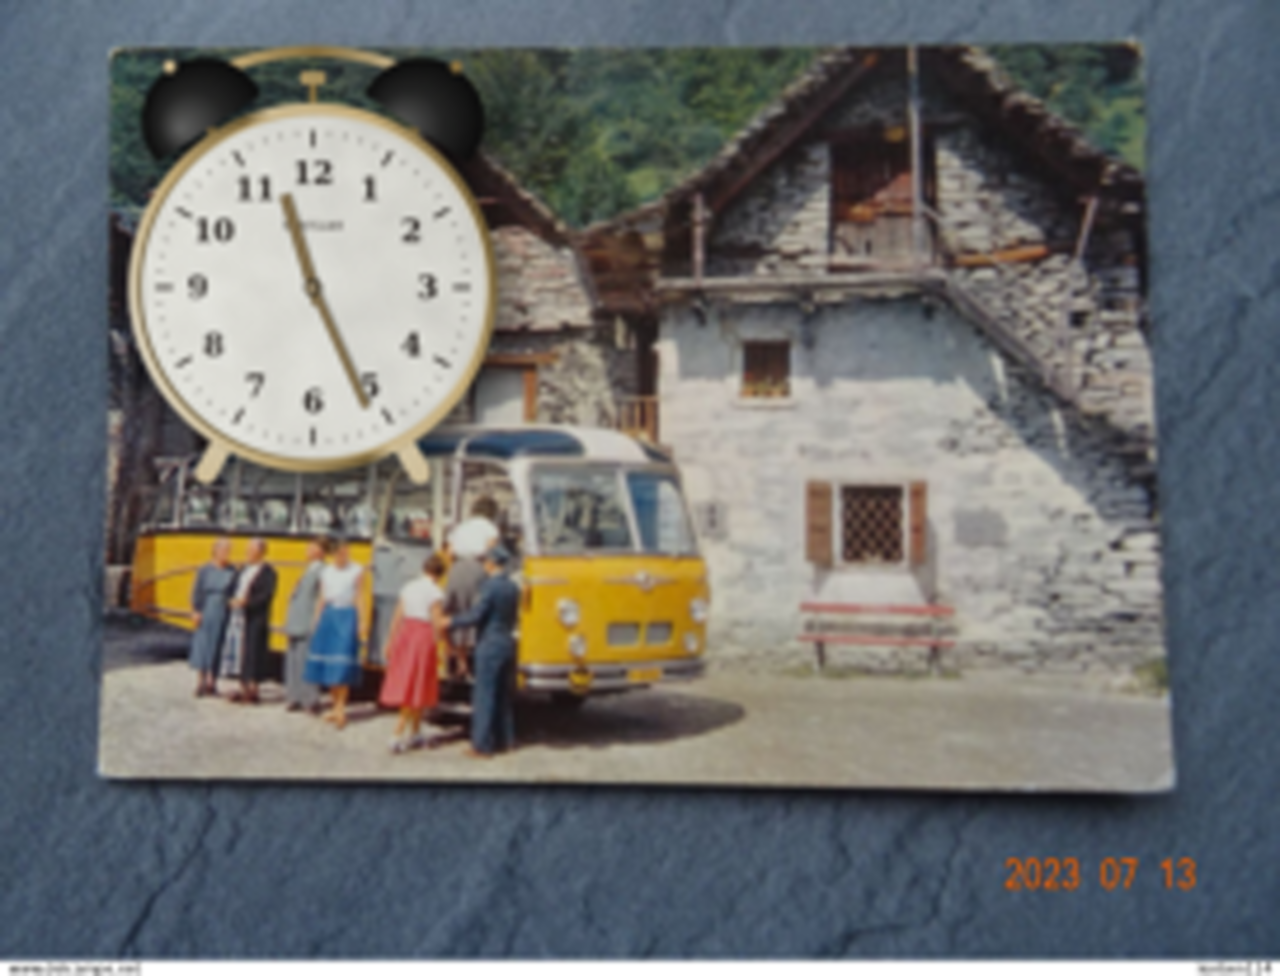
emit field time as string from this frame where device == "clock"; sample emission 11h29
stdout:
11h26
